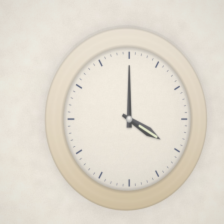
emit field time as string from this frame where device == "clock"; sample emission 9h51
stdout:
4h00
